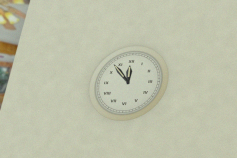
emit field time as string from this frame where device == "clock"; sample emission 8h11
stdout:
11h53
